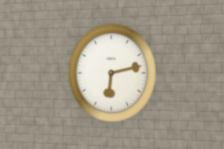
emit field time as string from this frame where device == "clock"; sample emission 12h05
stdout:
6h13
